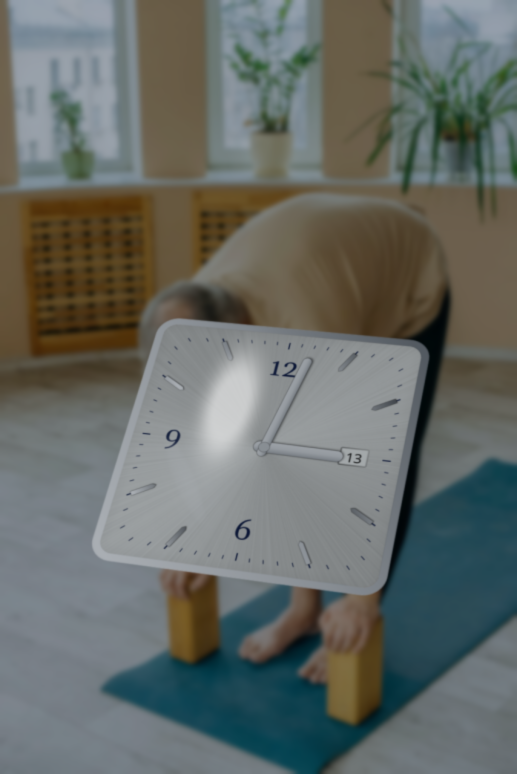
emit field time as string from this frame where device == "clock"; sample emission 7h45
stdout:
3h02
